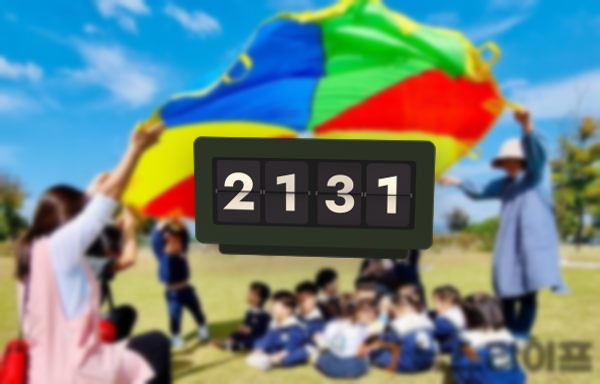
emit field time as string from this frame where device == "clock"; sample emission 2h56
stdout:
21h31
